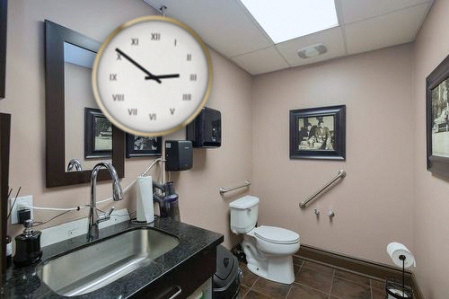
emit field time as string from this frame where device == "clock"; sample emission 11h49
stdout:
2h51
